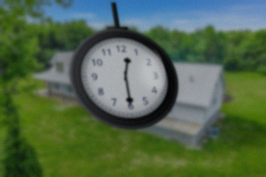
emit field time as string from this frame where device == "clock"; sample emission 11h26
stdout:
12h30
